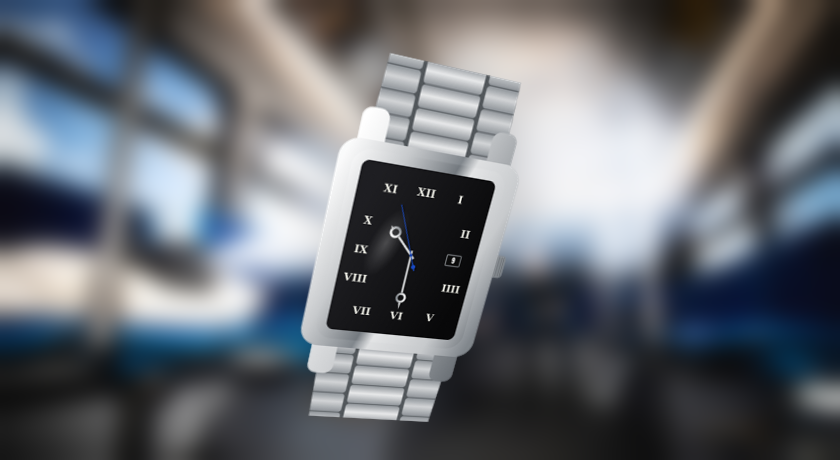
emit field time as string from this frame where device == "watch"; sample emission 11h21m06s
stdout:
10h29m56s
